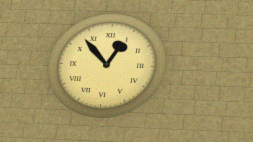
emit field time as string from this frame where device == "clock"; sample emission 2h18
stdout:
12h53
